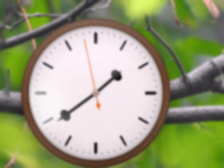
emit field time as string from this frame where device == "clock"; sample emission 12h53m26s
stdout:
1h38m58s
